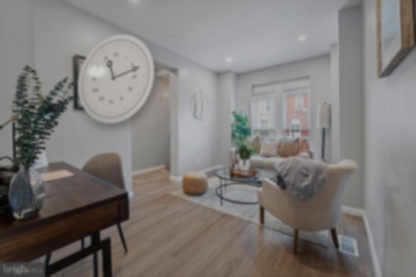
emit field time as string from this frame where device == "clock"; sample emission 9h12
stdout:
11h12
